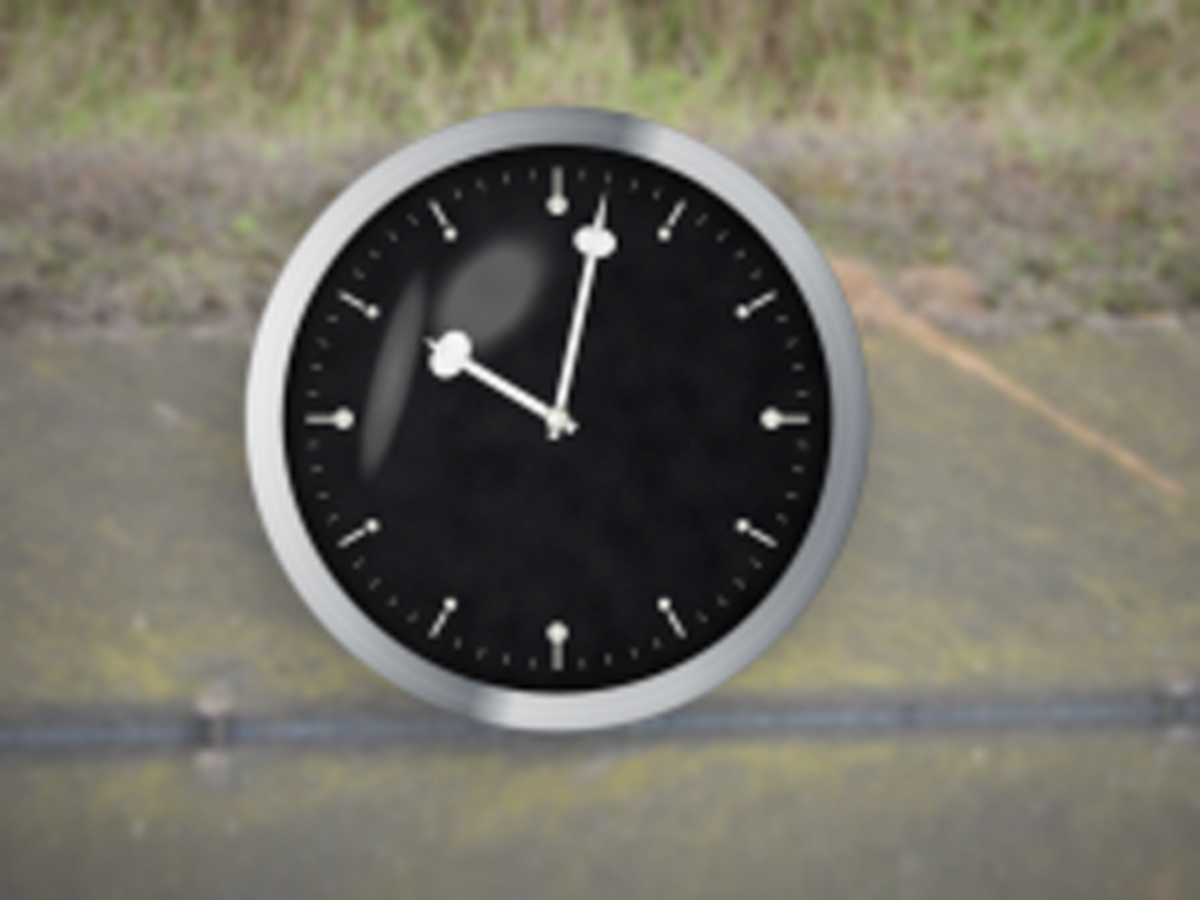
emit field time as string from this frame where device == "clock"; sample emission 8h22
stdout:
10h02
